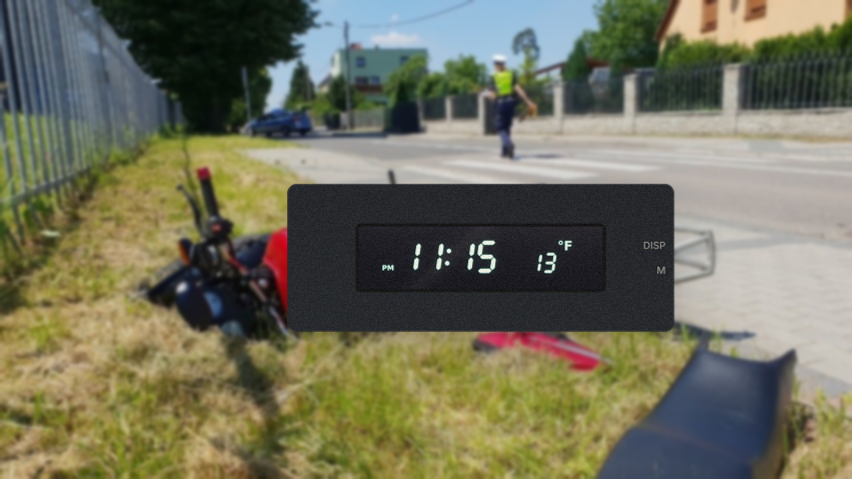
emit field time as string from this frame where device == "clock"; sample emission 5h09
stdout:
11h15
